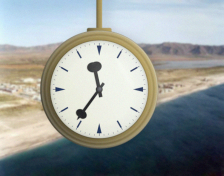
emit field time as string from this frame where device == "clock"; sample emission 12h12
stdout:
11h36
